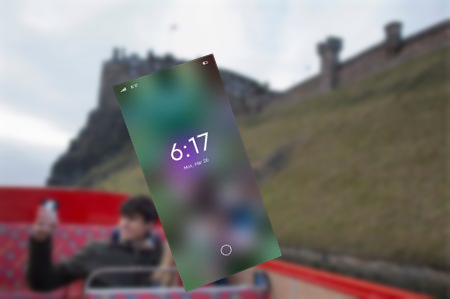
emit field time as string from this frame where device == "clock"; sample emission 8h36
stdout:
6h17
